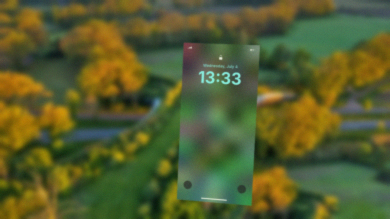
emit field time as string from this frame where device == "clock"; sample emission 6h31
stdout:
13h33
